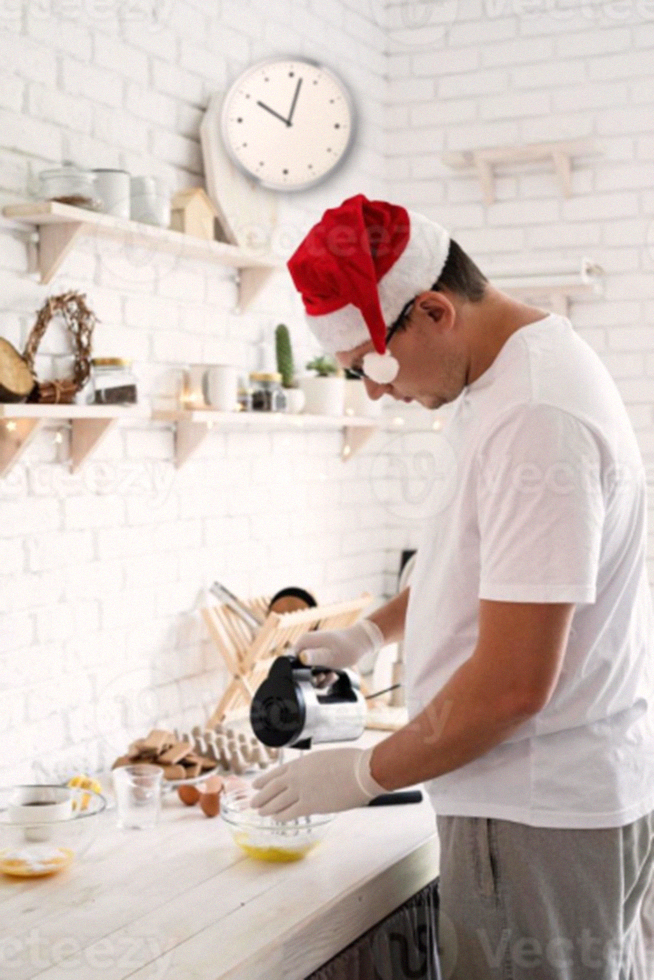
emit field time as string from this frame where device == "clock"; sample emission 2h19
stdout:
10h02
